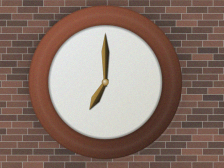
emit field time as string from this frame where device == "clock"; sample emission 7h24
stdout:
7h00
